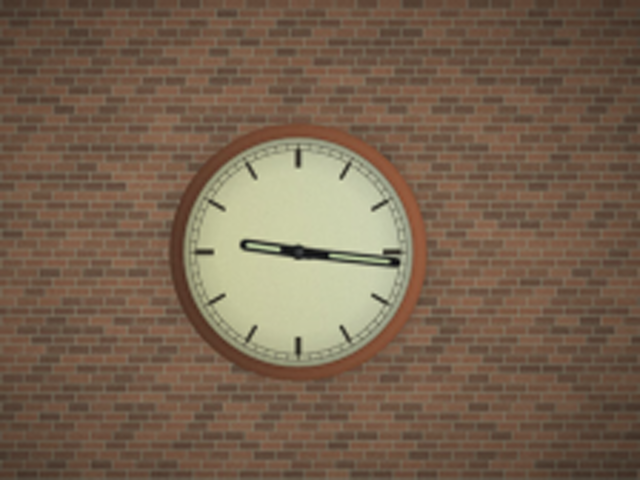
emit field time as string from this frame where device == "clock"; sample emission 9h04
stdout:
9h16
